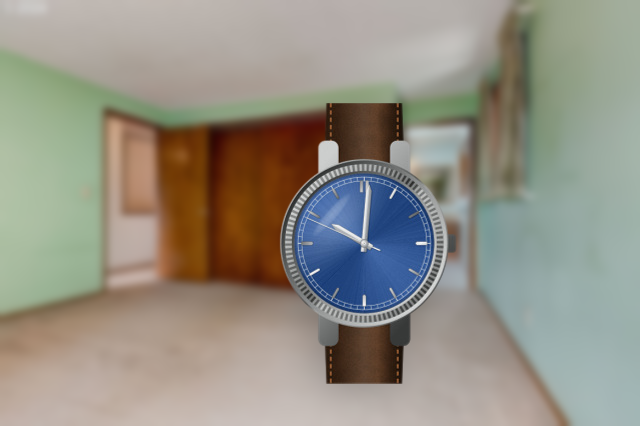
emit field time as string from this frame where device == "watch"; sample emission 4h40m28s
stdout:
10h00m49s
